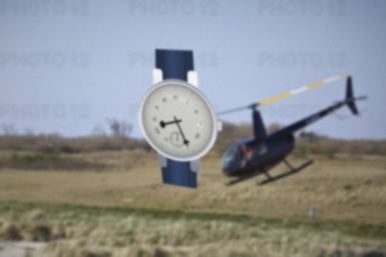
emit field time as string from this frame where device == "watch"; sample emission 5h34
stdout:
8h26
